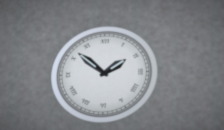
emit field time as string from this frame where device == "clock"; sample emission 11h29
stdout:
1h52
